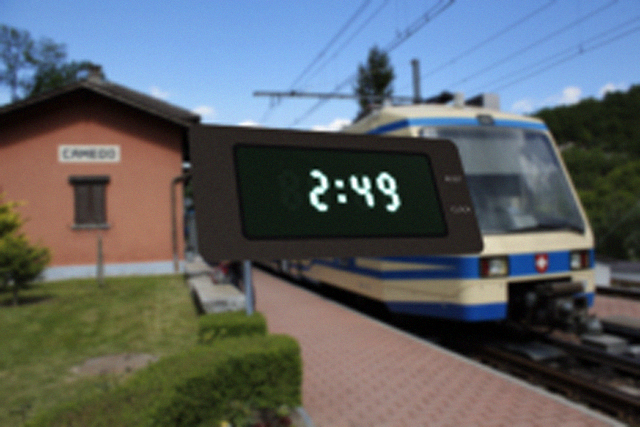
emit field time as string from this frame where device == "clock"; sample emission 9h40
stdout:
2h49
